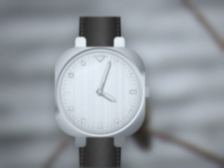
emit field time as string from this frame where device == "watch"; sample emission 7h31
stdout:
4h03
